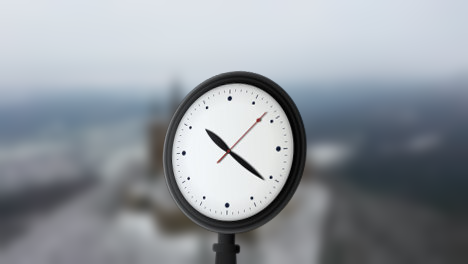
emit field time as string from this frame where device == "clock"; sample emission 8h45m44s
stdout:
10h21m08s
